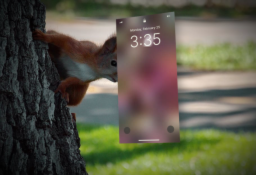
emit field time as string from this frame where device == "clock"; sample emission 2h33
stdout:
3h35
